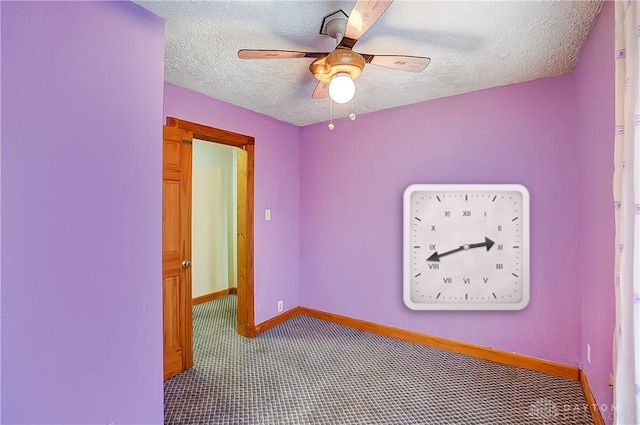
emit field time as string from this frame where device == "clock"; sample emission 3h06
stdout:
2h42
